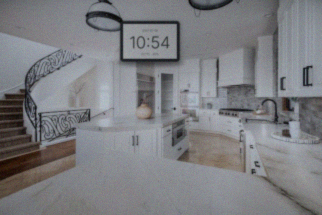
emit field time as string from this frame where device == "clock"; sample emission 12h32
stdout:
10h54
